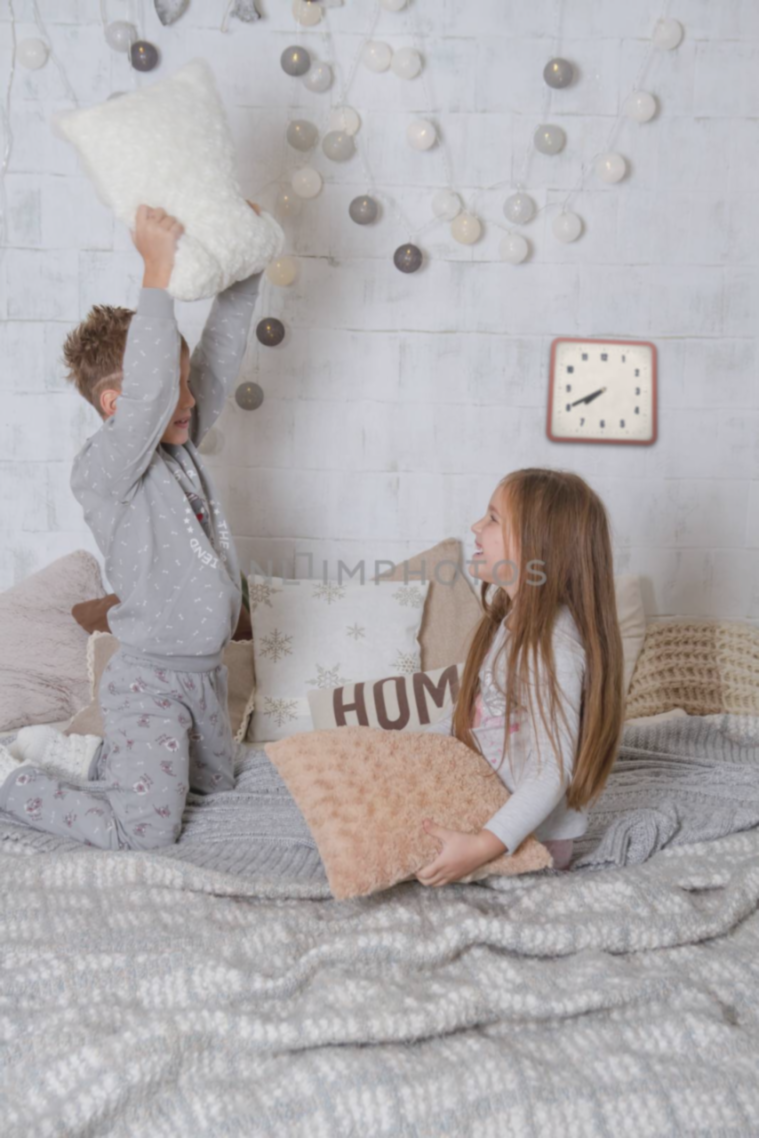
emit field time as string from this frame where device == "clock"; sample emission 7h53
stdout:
7h40
